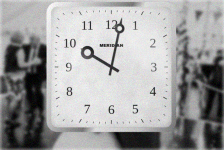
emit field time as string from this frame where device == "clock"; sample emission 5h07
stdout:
10h02
